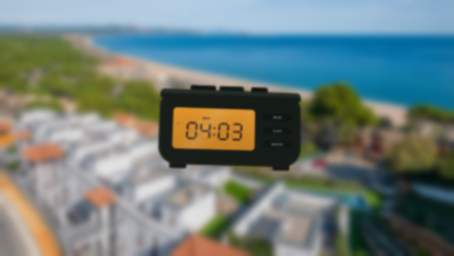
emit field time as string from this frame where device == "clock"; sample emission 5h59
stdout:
4h03
